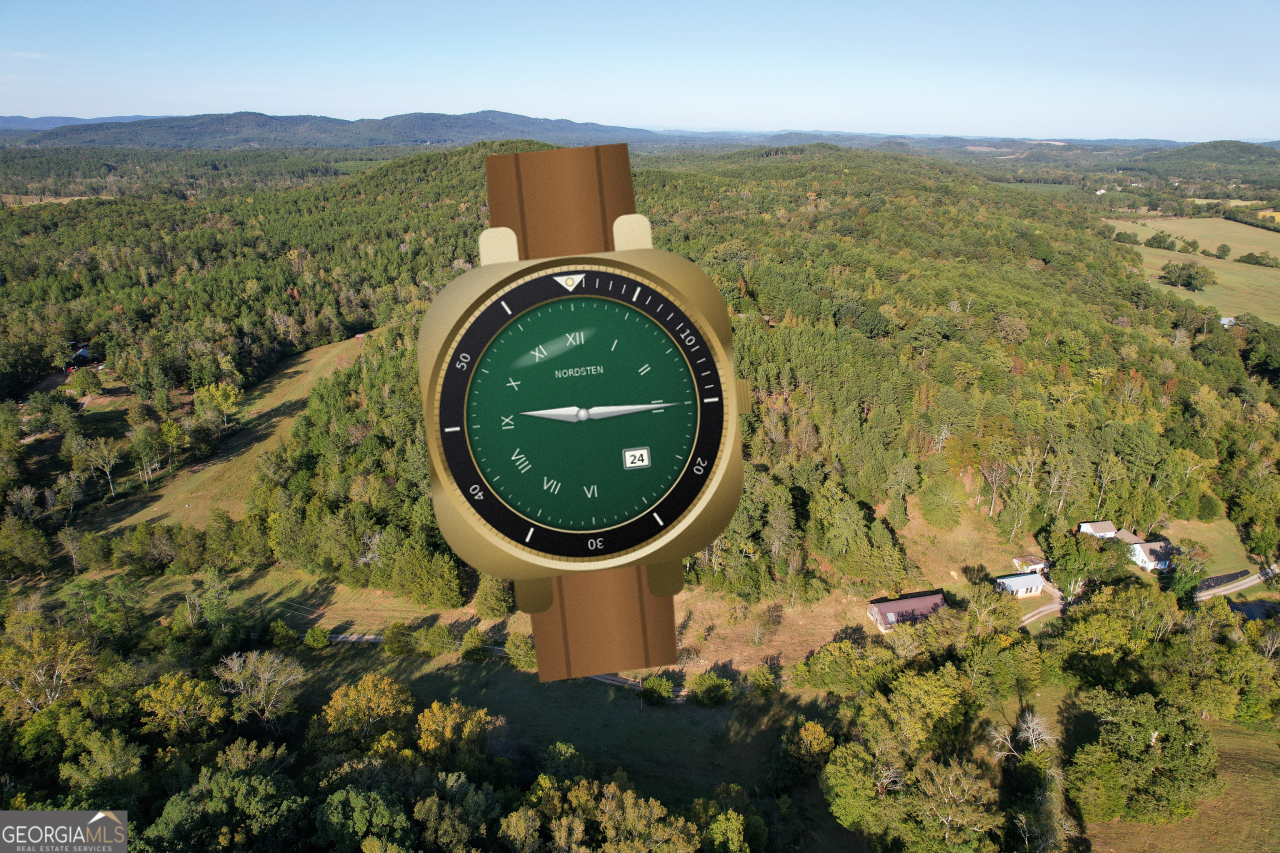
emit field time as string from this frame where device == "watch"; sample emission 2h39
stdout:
9h15
